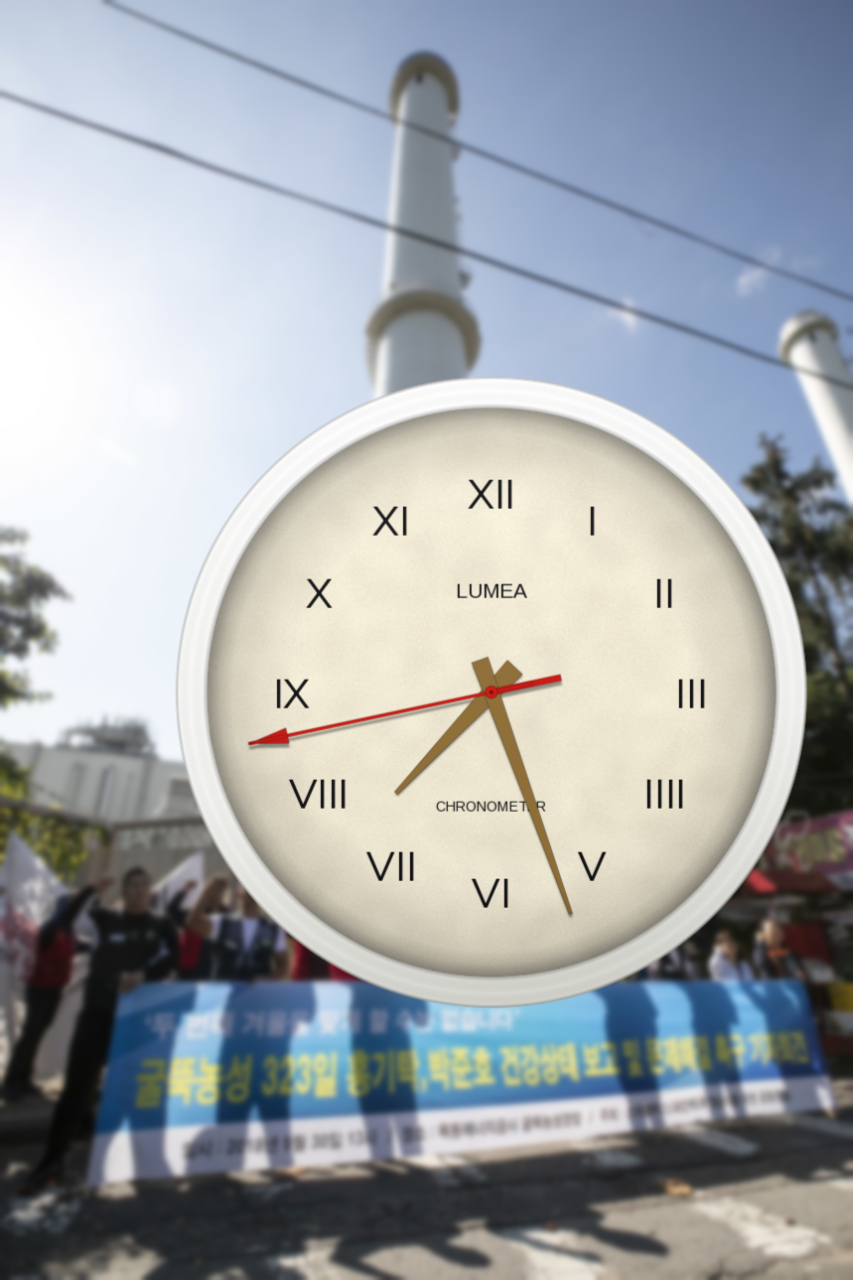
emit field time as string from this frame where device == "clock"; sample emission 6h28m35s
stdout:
7h26m43s
